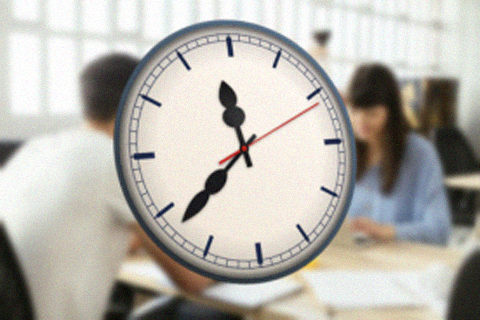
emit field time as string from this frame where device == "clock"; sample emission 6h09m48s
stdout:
11h38m11s
